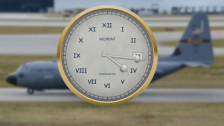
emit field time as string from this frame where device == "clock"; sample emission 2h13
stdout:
4h16
